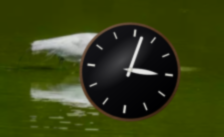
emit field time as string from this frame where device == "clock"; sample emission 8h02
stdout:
3h02
